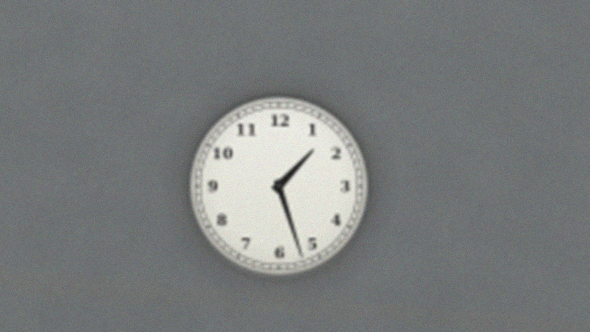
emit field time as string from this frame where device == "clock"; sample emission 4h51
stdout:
1h27
